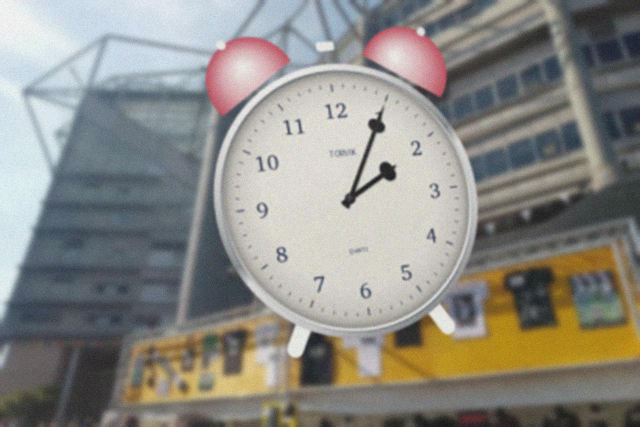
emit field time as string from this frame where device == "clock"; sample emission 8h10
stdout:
2h05
